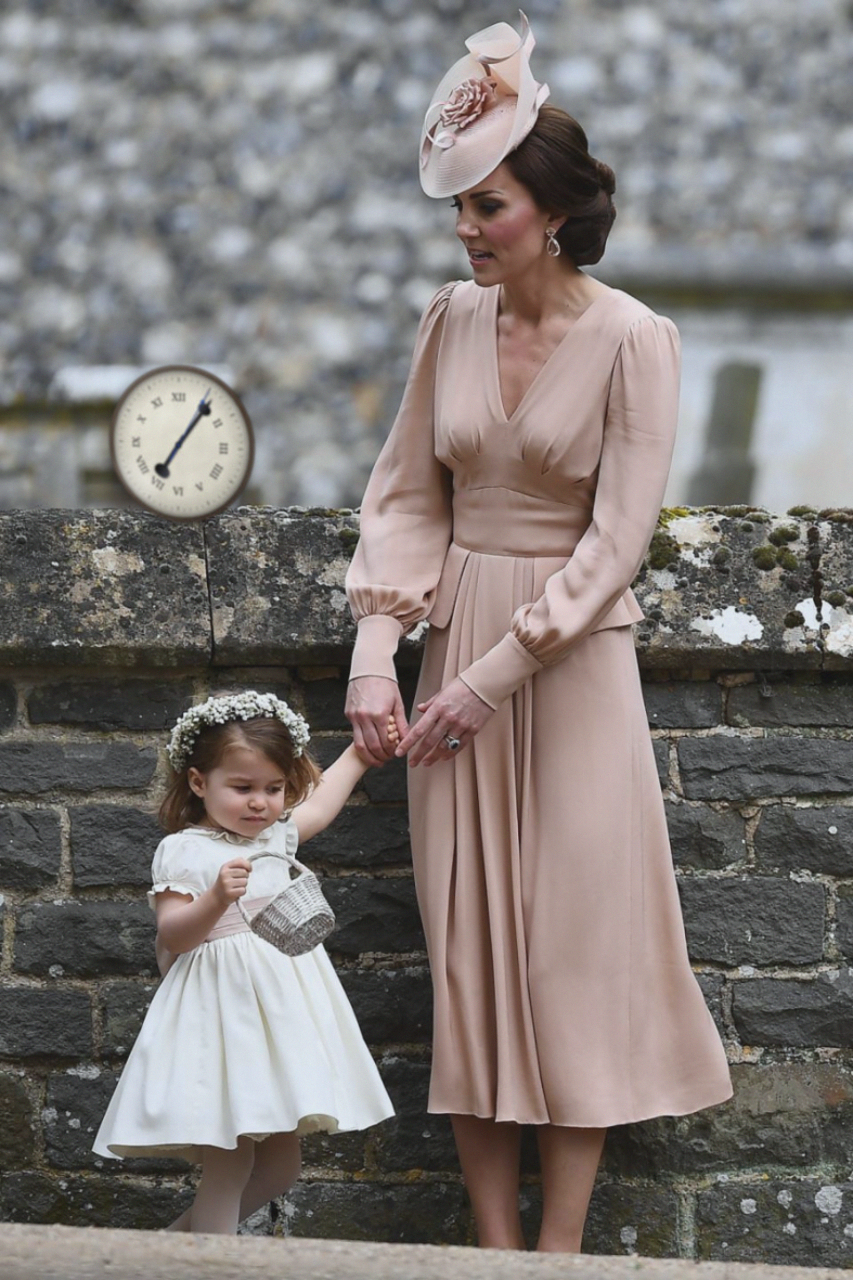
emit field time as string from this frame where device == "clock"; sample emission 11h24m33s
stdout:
7h06m05s
